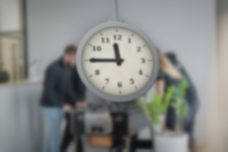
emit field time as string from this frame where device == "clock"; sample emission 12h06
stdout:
11h45
